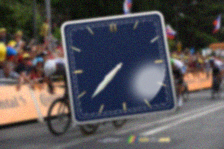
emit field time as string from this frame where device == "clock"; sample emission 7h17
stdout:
7h38
